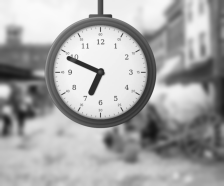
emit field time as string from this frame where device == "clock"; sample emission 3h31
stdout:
6h49
